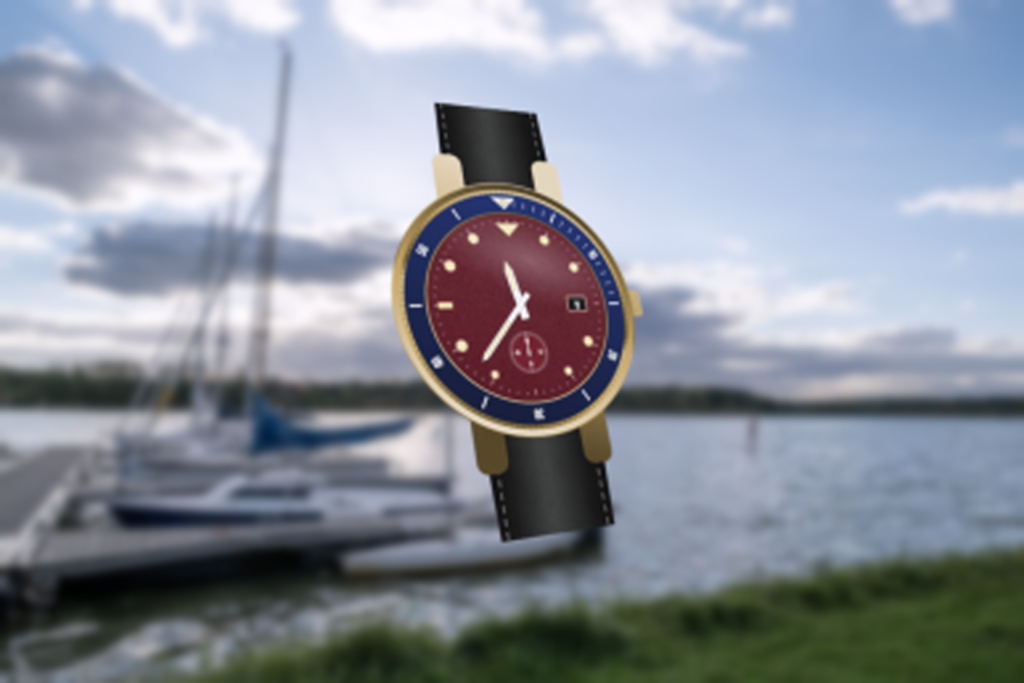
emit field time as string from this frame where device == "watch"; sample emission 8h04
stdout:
11h37
